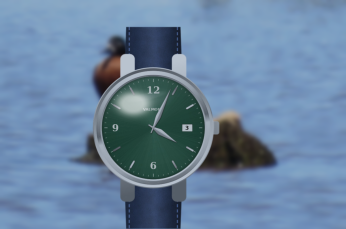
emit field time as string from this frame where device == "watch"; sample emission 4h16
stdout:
4h04
